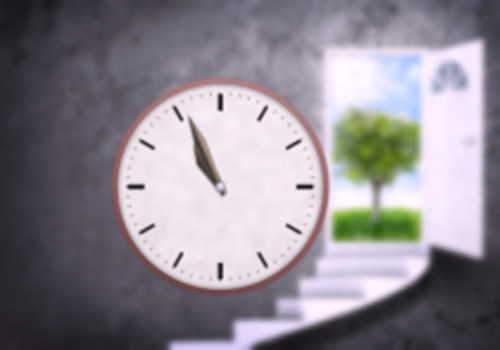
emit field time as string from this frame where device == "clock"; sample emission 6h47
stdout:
10h56
